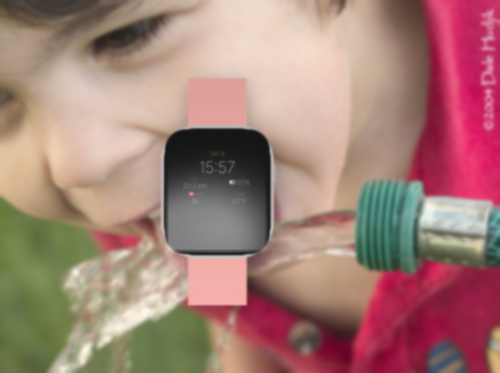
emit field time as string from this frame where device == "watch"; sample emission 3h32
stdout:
15h57
